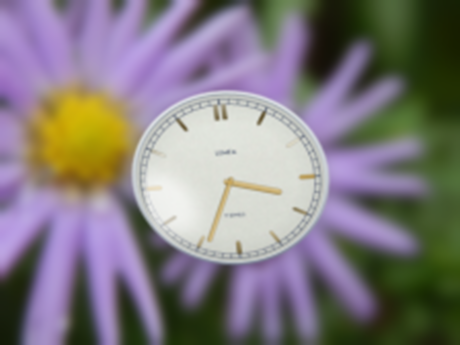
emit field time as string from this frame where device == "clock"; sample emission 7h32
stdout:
3h34
